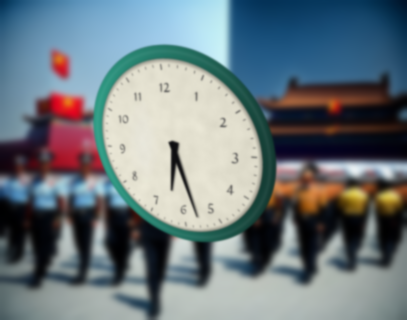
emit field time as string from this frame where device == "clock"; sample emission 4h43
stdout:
6h28
